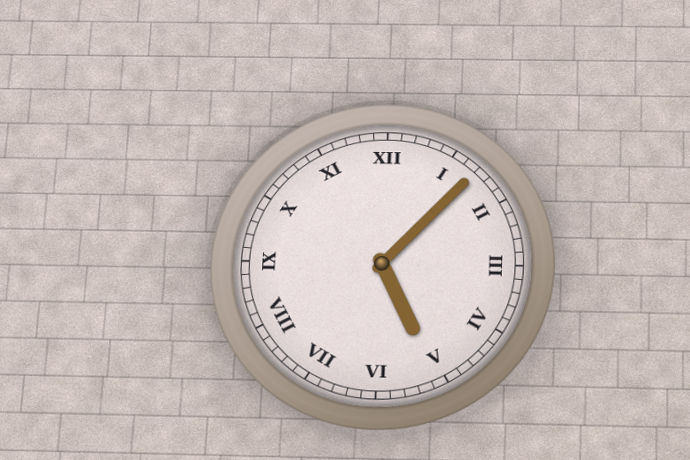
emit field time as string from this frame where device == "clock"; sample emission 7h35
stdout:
5h07
